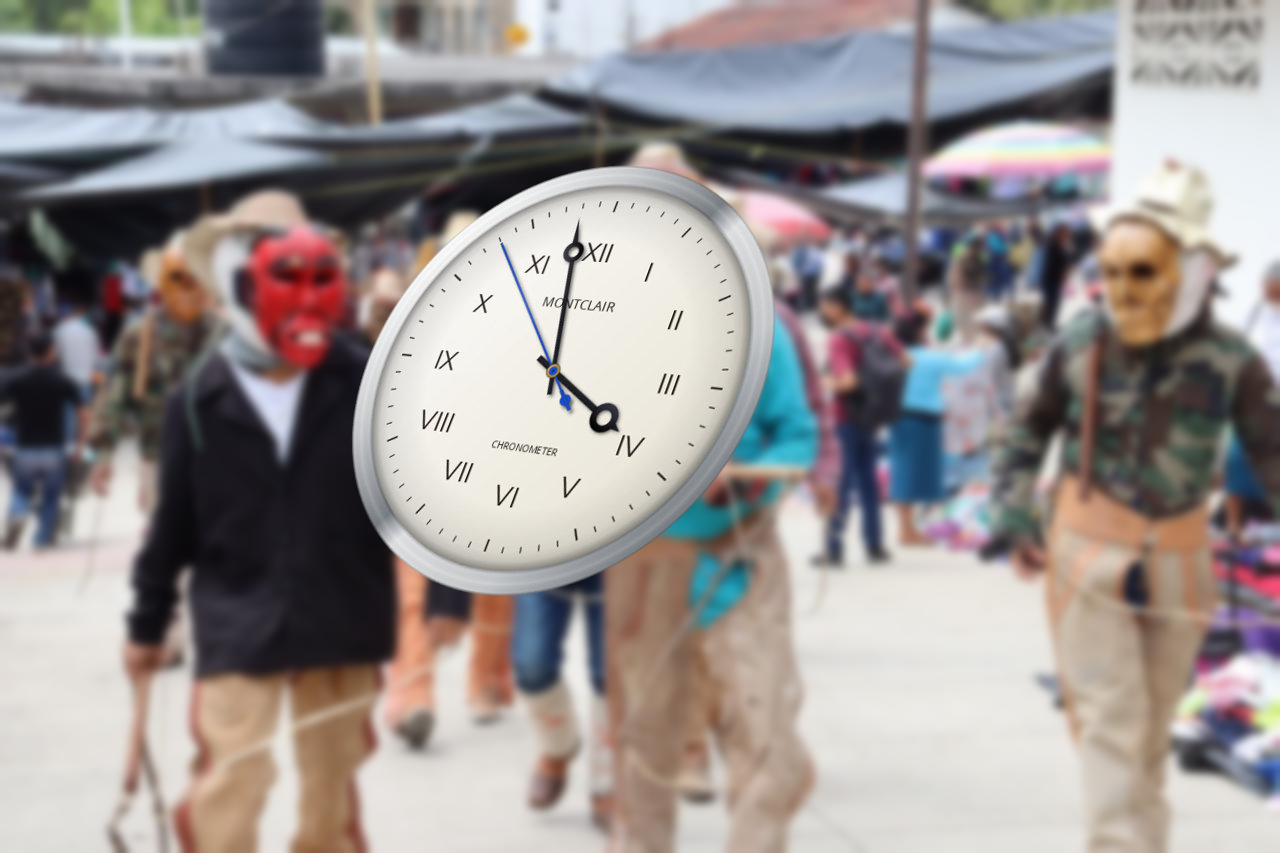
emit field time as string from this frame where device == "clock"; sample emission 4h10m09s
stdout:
3h57m53s
